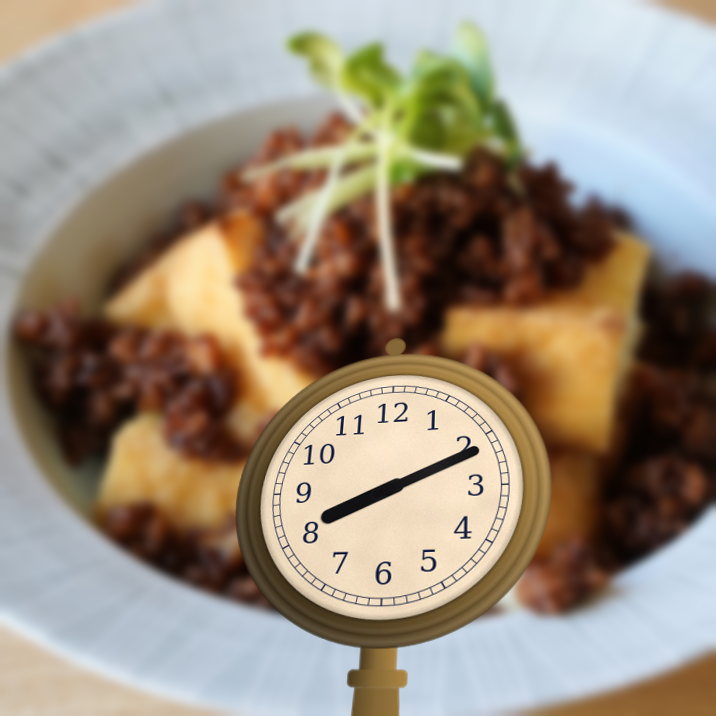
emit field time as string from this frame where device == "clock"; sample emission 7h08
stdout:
8h11
